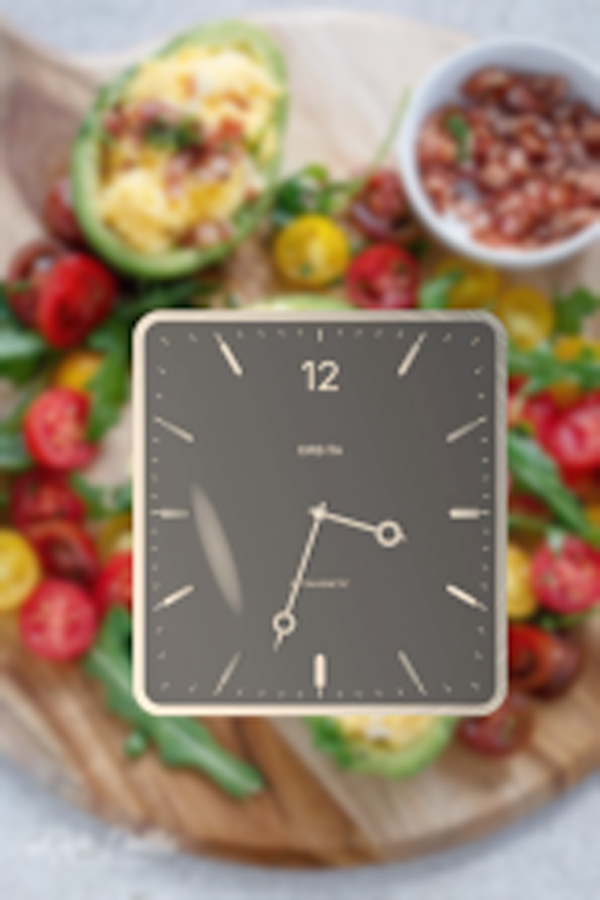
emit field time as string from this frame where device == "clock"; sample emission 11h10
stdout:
3h33
